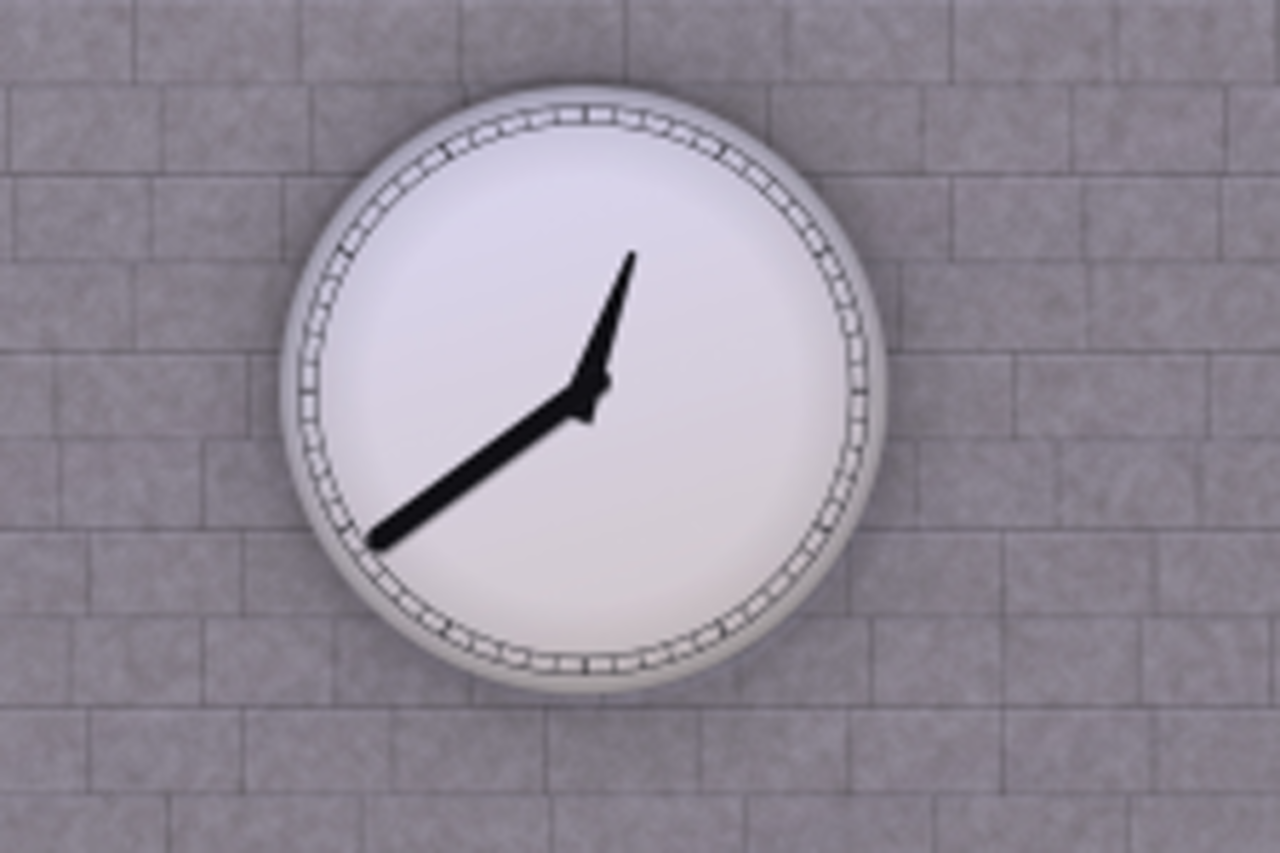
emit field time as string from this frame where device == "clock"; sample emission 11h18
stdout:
12h39
